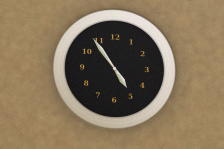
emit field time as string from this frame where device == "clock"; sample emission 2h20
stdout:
4h54
